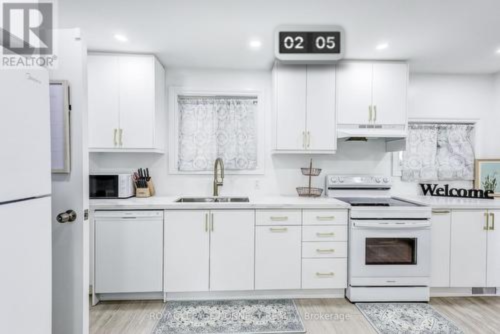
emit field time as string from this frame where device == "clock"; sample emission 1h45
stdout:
2h05
